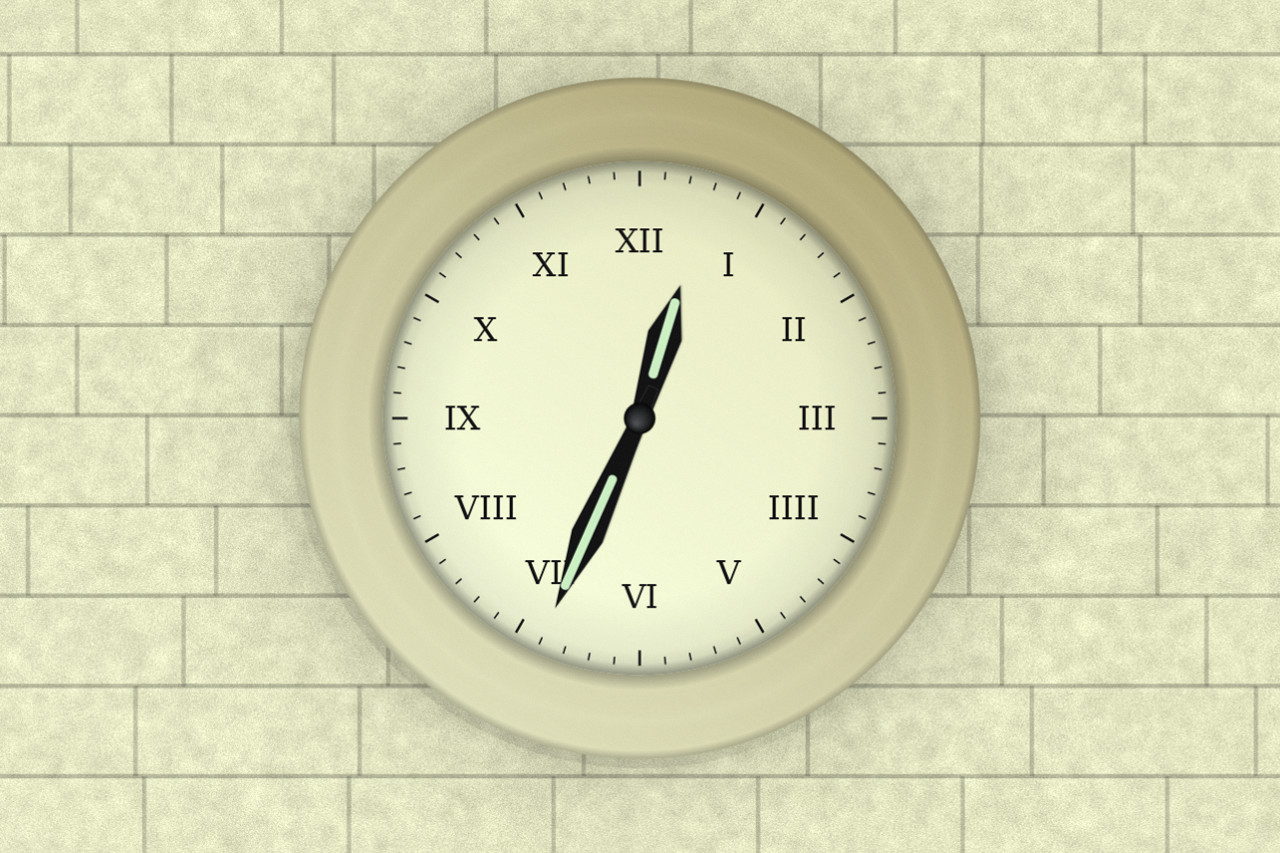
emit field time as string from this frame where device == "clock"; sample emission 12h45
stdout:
12h34
